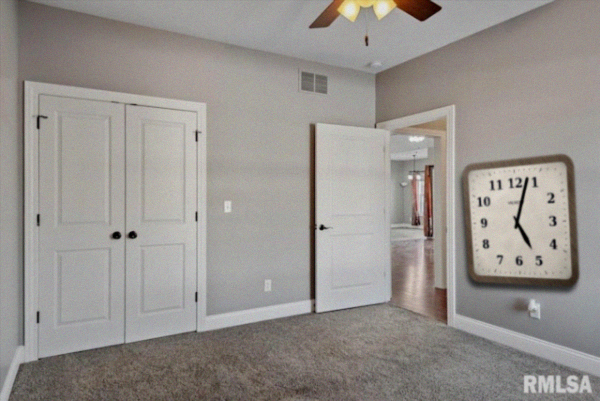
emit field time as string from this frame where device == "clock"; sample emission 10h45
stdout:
5h03
